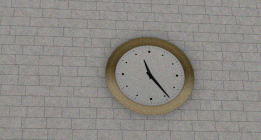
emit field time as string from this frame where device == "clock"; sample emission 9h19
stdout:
11h24
